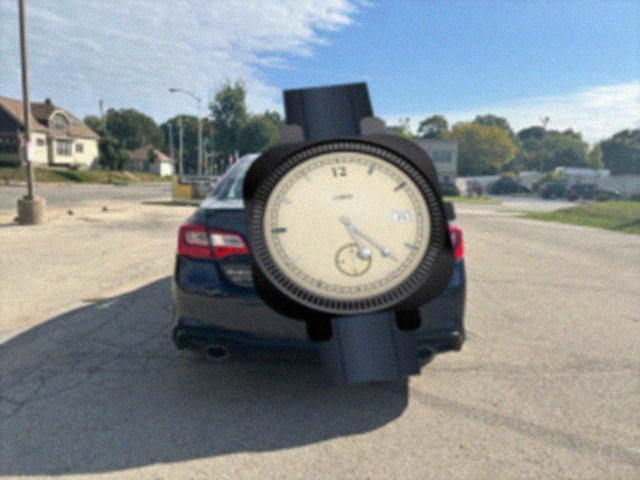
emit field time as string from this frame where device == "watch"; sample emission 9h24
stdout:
5h23
